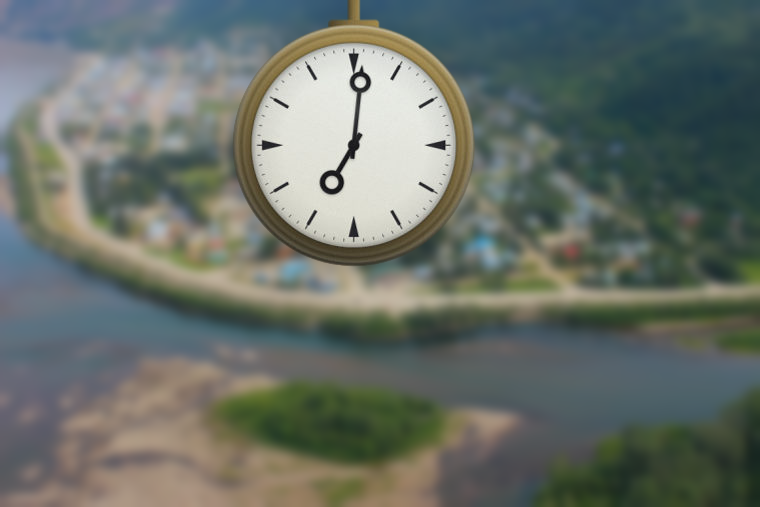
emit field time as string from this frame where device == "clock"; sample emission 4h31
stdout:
7h01
